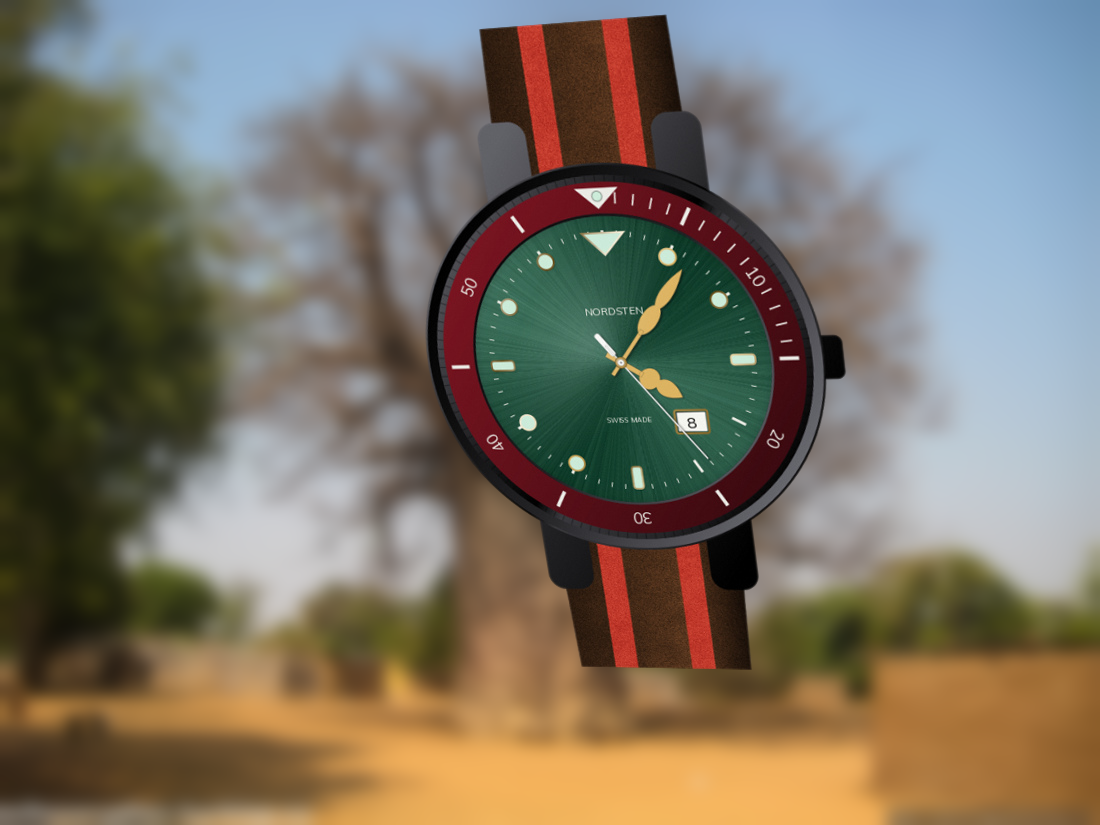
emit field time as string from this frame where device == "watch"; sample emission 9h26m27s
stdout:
4h06m24s
